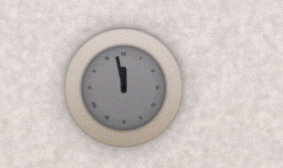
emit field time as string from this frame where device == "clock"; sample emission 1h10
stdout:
11h58
